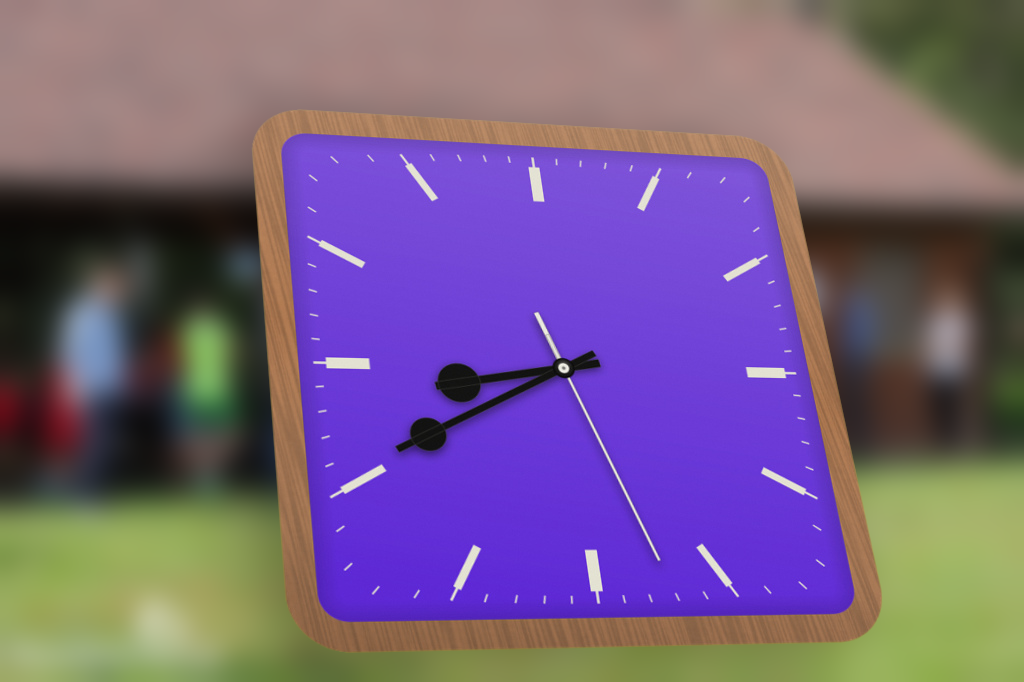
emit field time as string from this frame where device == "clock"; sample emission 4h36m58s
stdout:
8h40m27s
